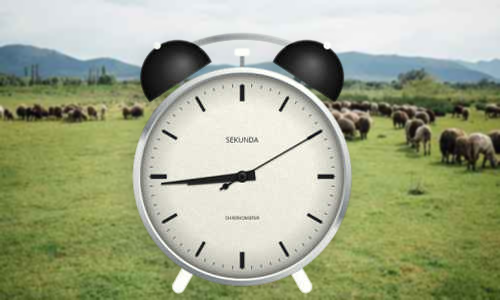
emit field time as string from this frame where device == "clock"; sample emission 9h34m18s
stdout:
8h44m10s
